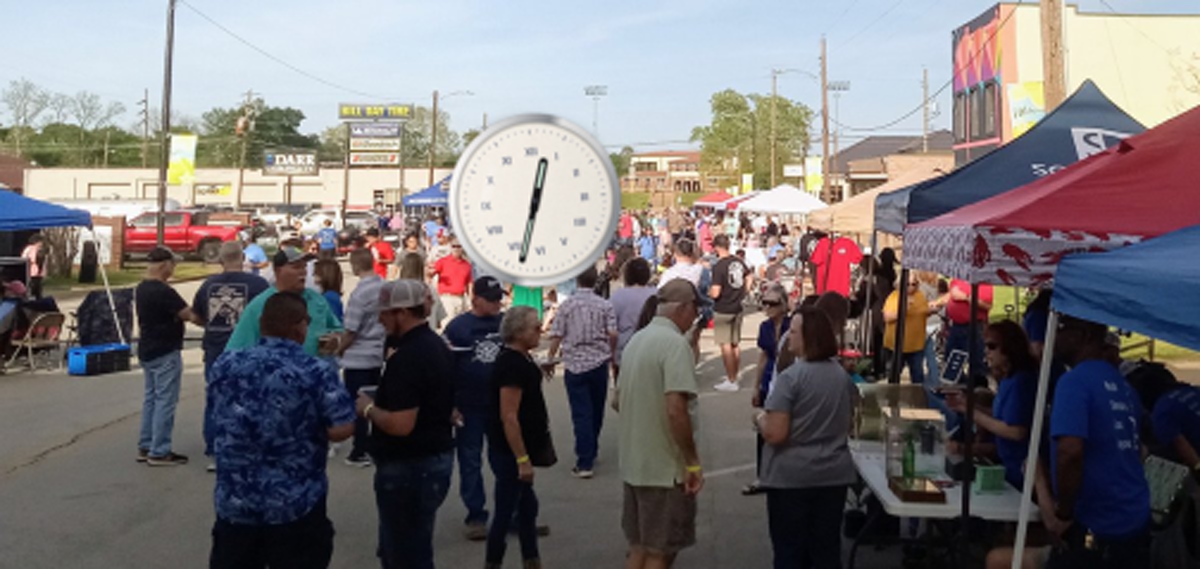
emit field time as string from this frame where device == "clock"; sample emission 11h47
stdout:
12h33
